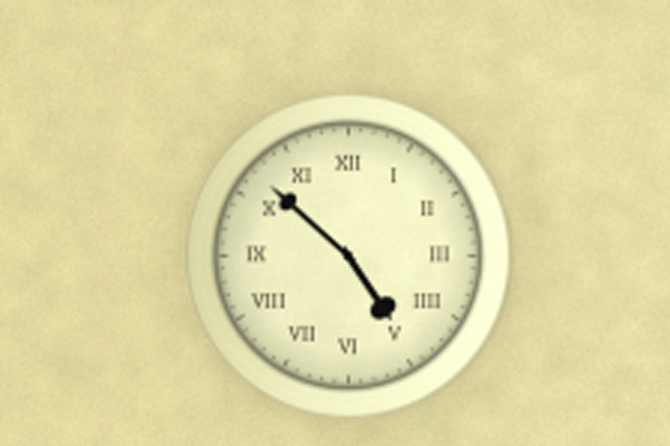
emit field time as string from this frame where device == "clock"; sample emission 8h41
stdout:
4h52
